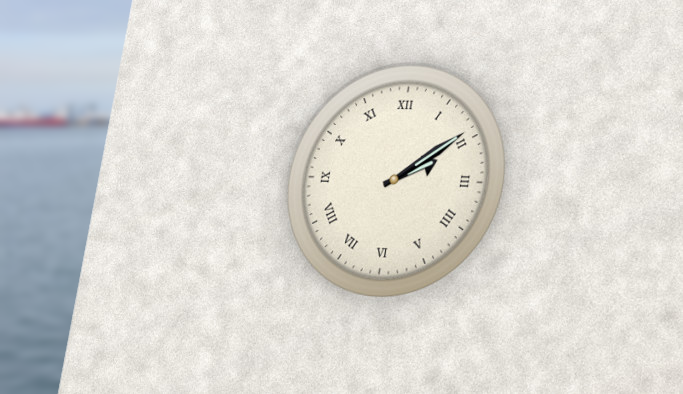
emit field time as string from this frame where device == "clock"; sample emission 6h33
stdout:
2h09
